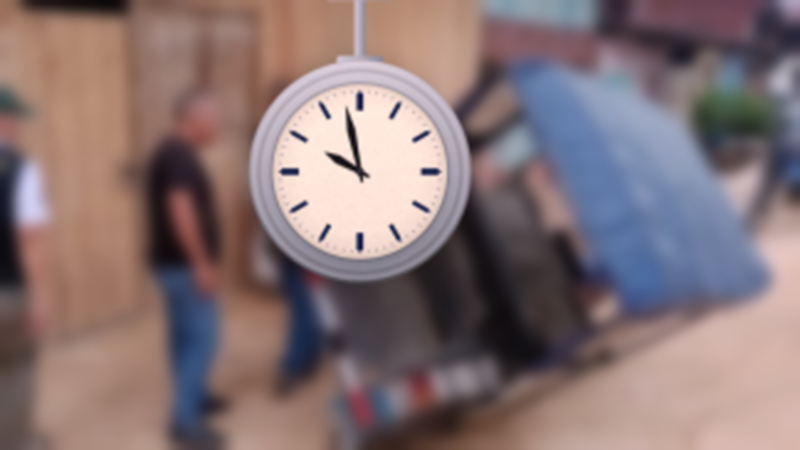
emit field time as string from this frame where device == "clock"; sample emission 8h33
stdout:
9h58
